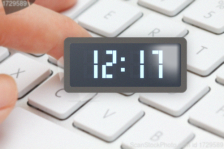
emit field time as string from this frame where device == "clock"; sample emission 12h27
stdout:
12h17
